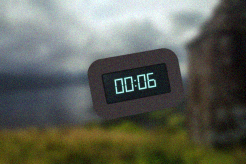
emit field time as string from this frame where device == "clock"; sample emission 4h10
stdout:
0h06
